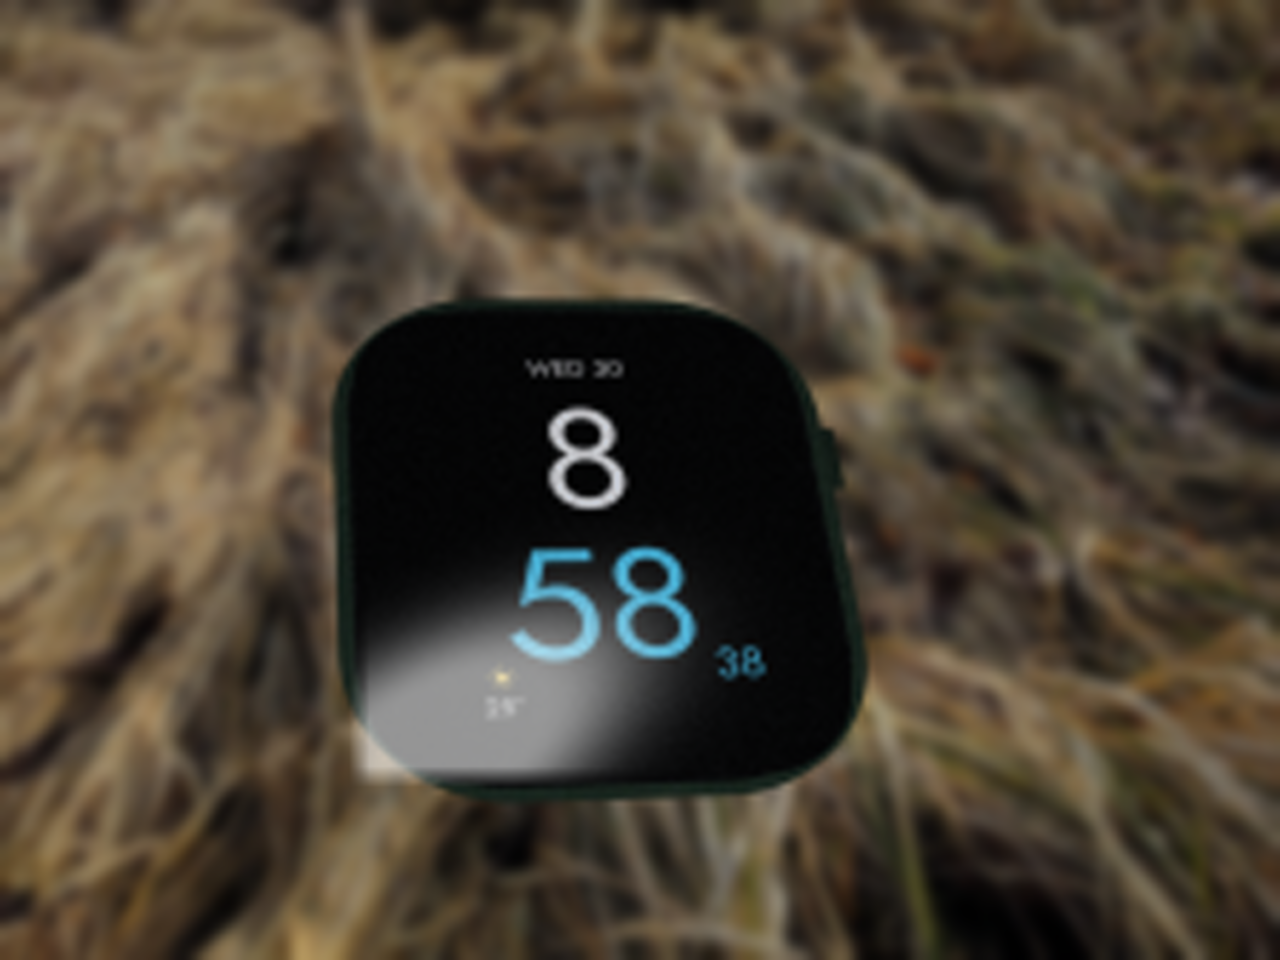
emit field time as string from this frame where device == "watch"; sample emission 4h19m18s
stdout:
8h58m38s
